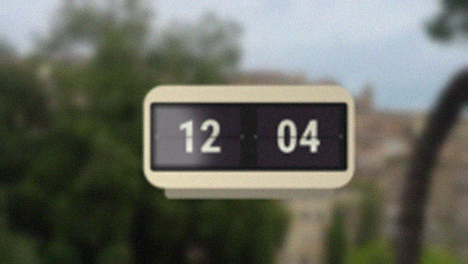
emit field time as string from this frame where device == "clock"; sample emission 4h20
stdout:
12h04
